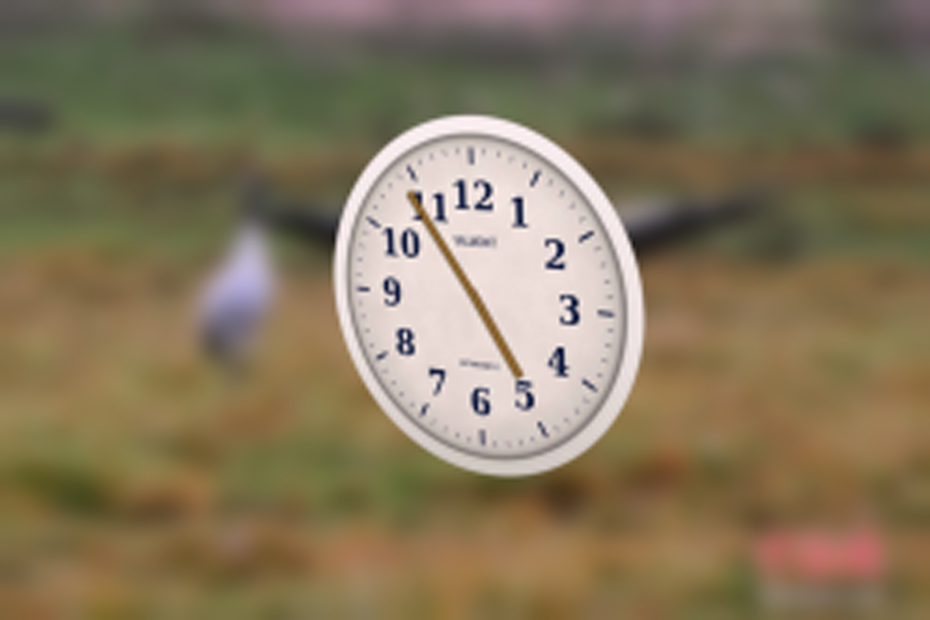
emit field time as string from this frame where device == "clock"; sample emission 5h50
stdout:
4h54
